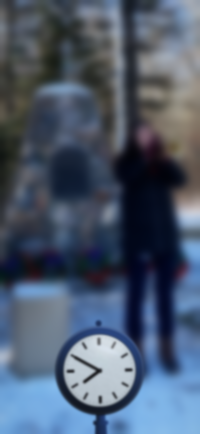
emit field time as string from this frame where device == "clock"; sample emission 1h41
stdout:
7h50
